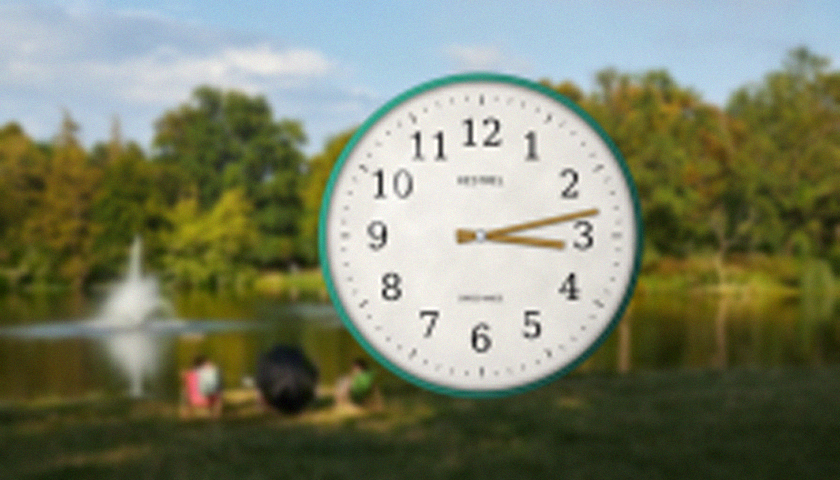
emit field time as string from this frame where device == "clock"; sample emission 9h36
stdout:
3h13
